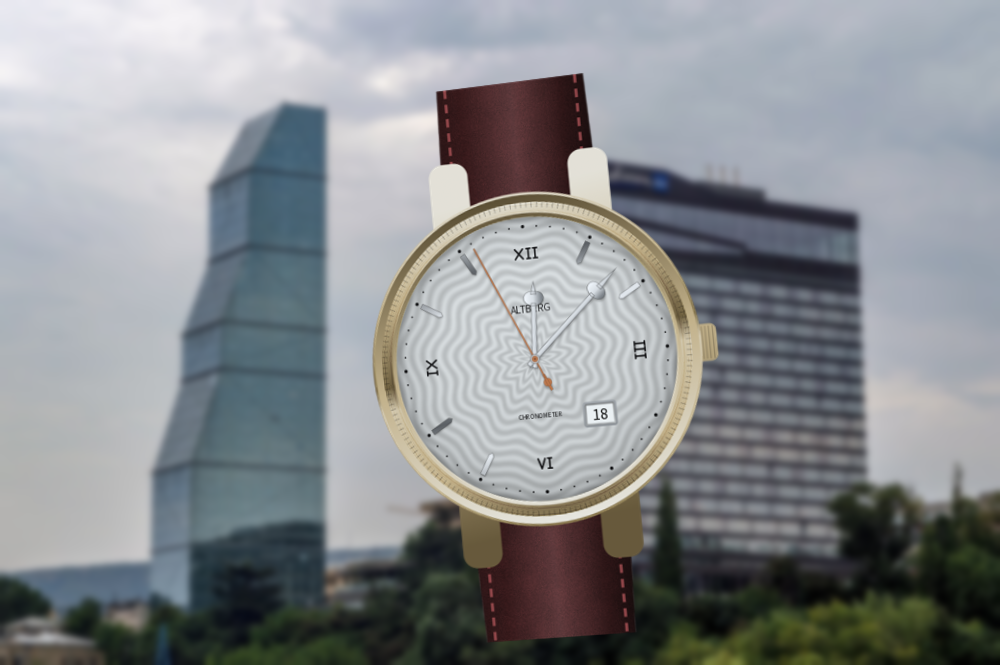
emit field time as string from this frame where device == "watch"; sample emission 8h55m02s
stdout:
12h07m56s
